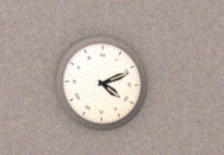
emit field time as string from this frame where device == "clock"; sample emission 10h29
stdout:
4h11
